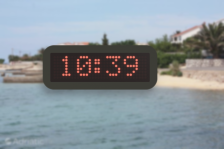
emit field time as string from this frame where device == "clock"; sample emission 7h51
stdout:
10h39
